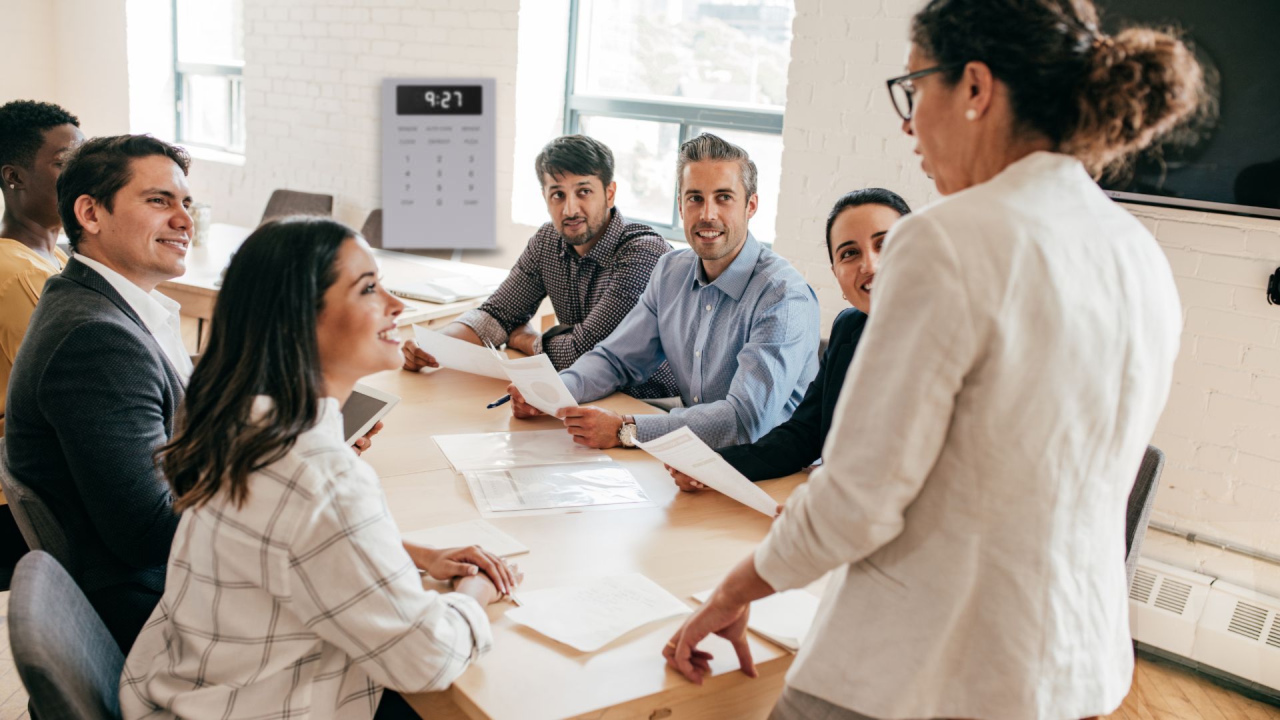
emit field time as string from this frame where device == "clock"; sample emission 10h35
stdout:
9h27
